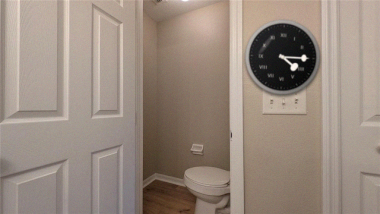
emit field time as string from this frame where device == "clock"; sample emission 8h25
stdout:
4h15
